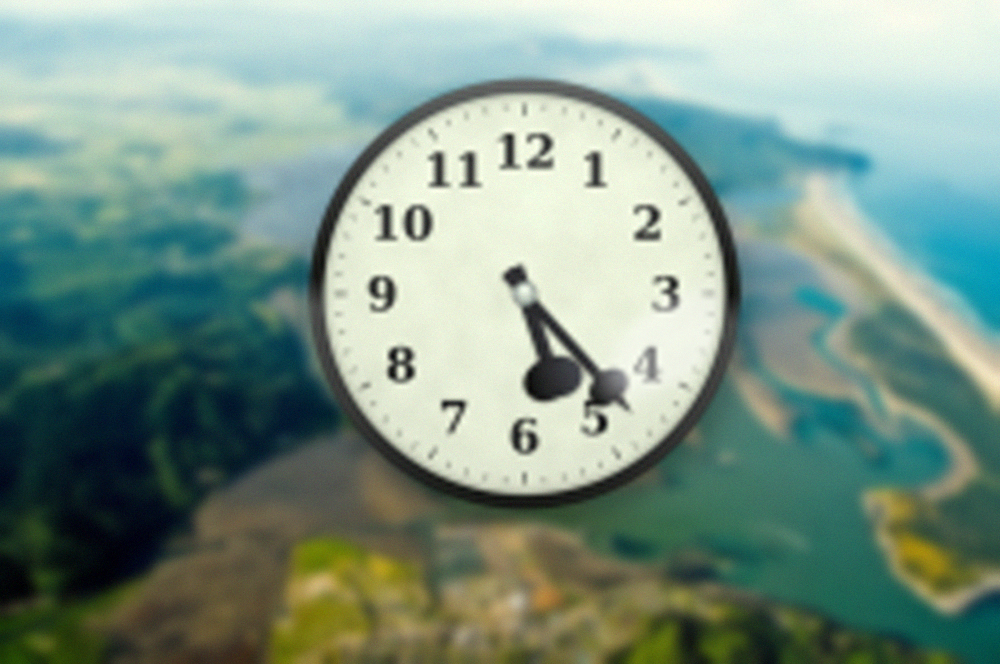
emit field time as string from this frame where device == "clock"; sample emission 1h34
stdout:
5h23
